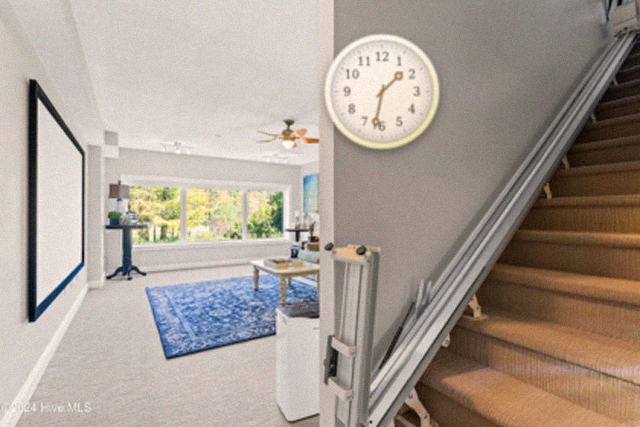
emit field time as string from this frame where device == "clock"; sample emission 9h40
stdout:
1h32
